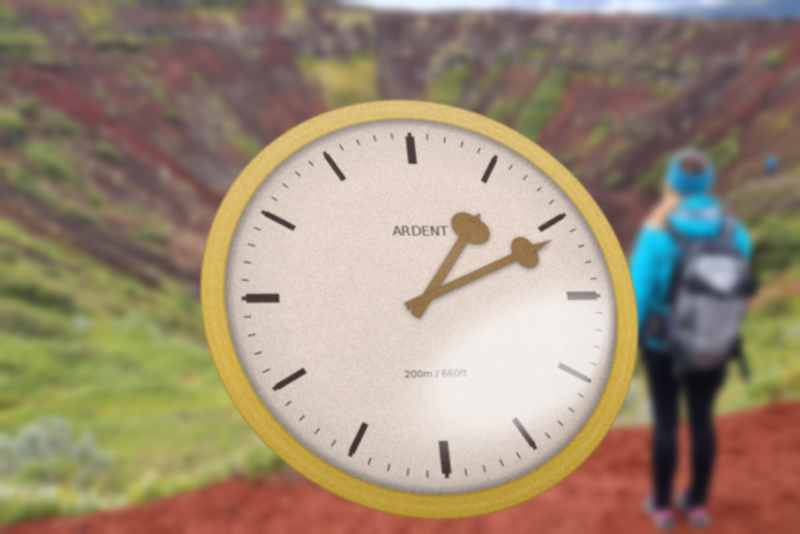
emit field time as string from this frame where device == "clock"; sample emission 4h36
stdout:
1h11
